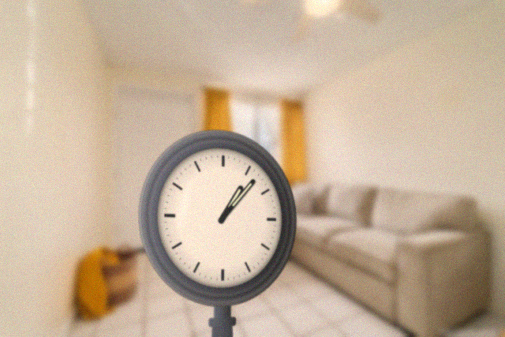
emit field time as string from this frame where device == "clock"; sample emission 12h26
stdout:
1h07
